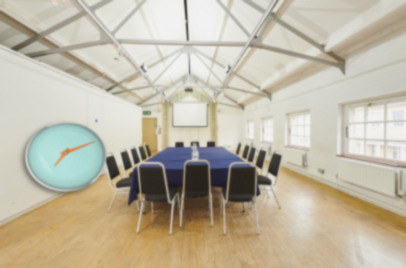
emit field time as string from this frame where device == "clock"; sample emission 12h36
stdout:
7h11
